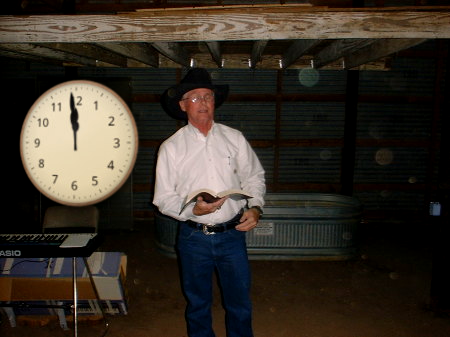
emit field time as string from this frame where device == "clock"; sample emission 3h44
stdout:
11h59
